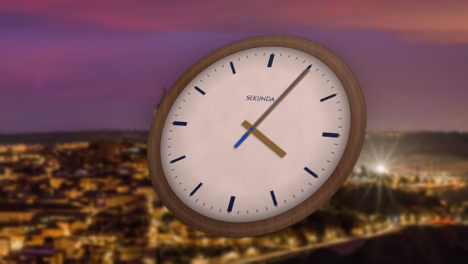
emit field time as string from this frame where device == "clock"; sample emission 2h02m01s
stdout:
4h05m05s
